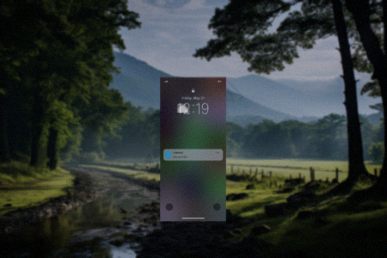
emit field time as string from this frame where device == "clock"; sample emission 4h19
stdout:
12h19
